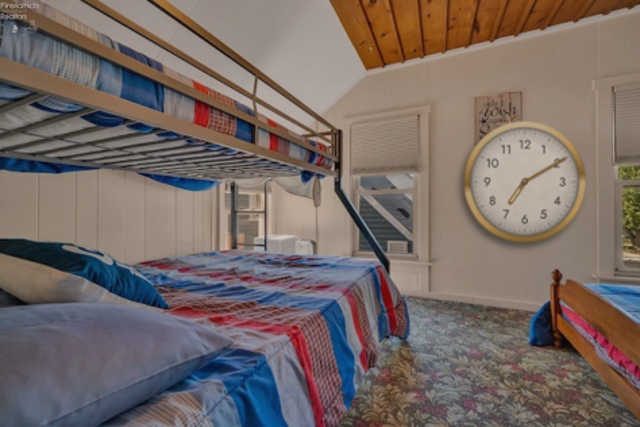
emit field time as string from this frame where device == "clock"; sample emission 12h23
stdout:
7h10
